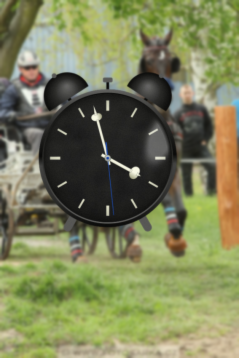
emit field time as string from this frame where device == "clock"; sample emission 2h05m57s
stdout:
3h57m29s
